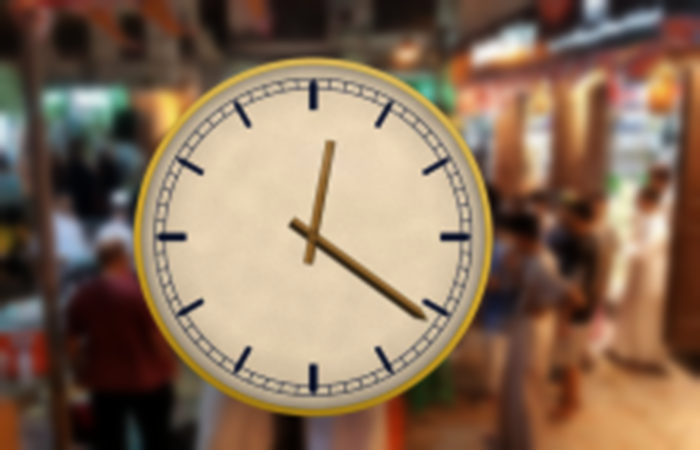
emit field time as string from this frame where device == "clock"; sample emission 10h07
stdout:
12h21
